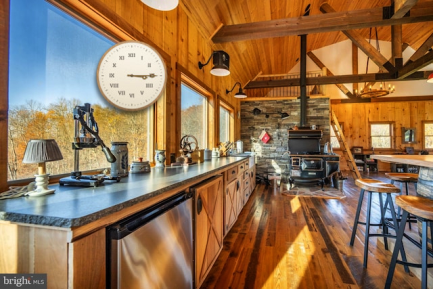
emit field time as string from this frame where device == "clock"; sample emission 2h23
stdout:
3h15
